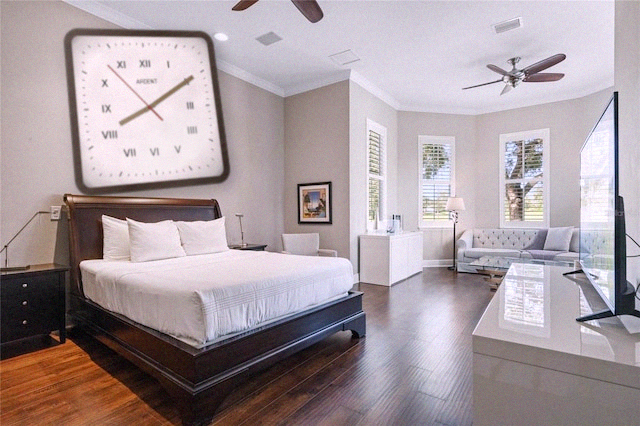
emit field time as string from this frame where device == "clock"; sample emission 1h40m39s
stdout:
8h09m53s
